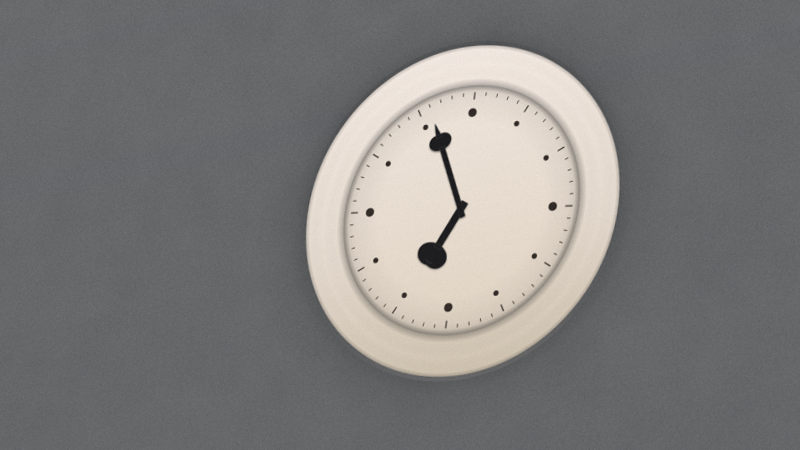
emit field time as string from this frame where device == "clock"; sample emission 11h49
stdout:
6h56
